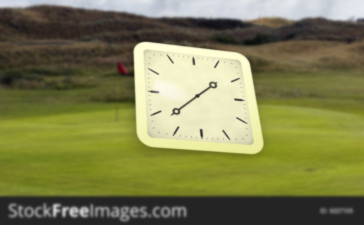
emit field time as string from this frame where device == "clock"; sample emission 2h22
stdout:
1h38
